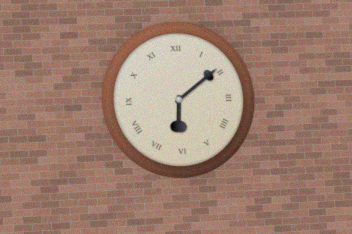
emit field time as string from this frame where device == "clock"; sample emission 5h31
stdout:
6h09
